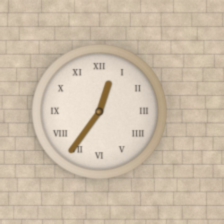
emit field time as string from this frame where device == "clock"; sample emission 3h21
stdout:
12h36
